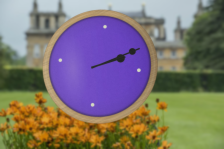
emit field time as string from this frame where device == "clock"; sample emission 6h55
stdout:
2h10
